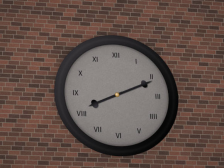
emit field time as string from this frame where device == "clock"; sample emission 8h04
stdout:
8h11
